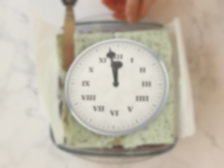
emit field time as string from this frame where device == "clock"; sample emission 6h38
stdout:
11h58
